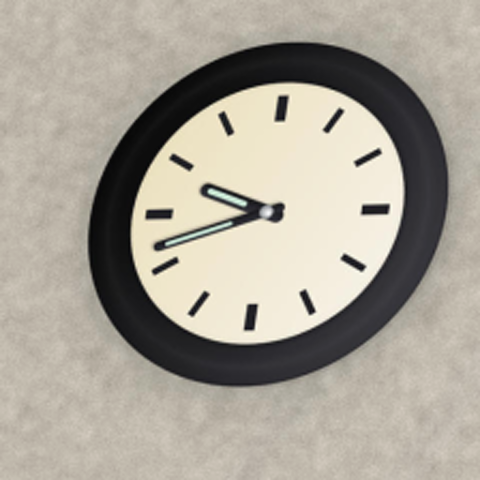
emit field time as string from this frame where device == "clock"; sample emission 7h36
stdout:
9h42
